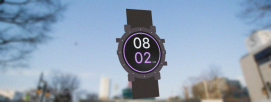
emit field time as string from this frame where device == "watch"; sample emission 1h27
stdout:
8h02
